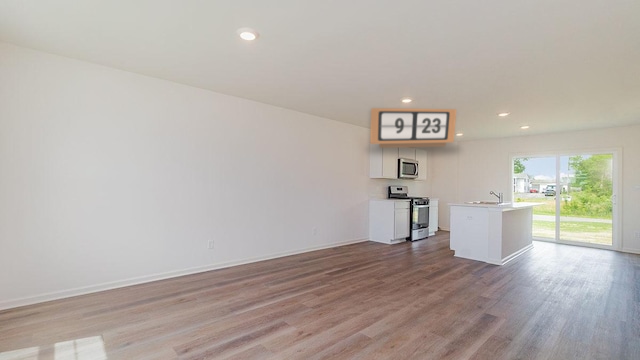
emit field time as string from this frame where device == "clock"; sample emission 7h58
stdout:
9h23
